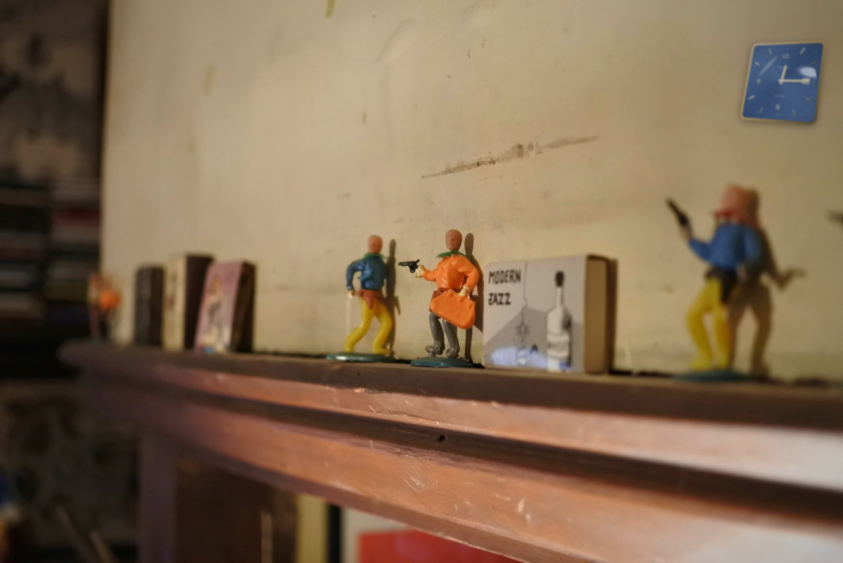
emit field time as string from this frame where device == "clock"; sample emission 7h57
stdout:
12h15
